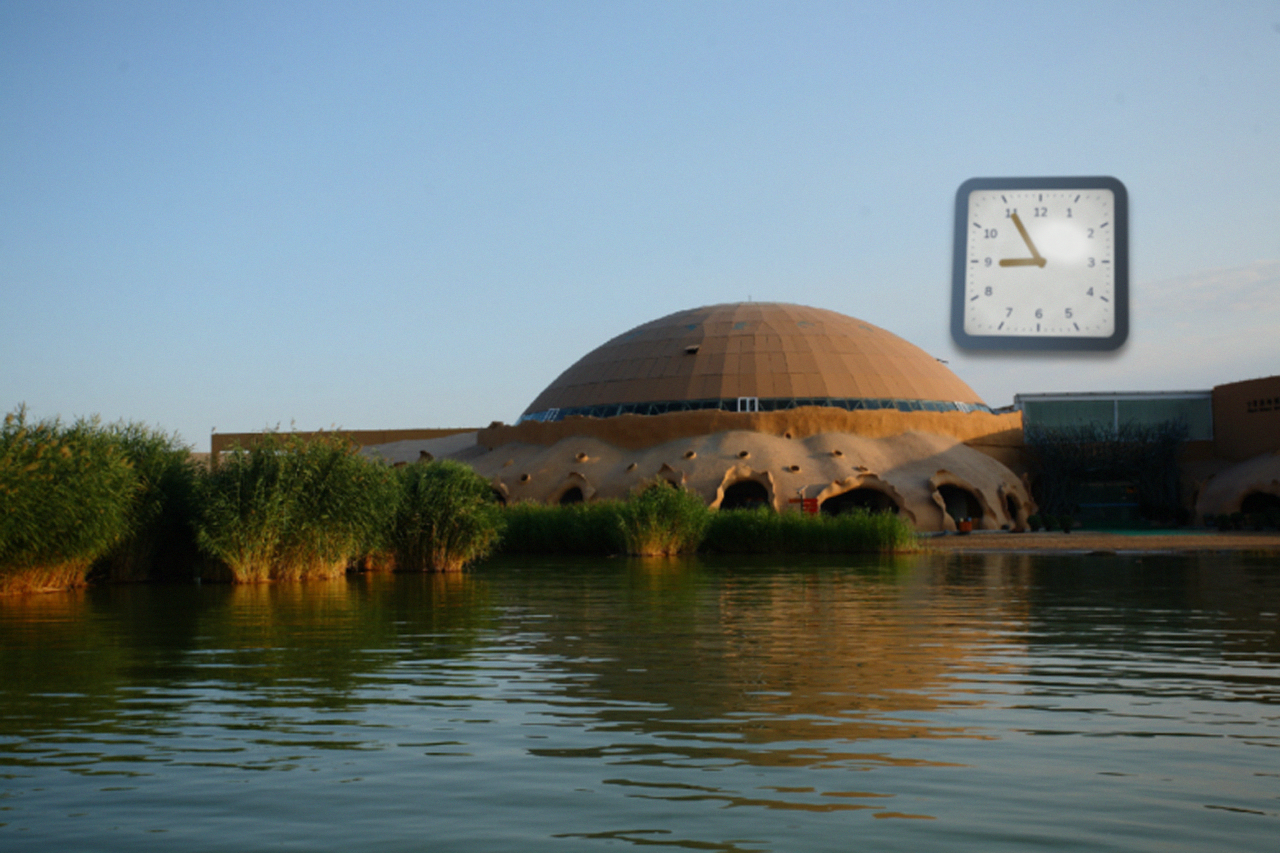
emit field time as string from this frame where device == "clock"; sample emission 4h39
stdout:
8h55
